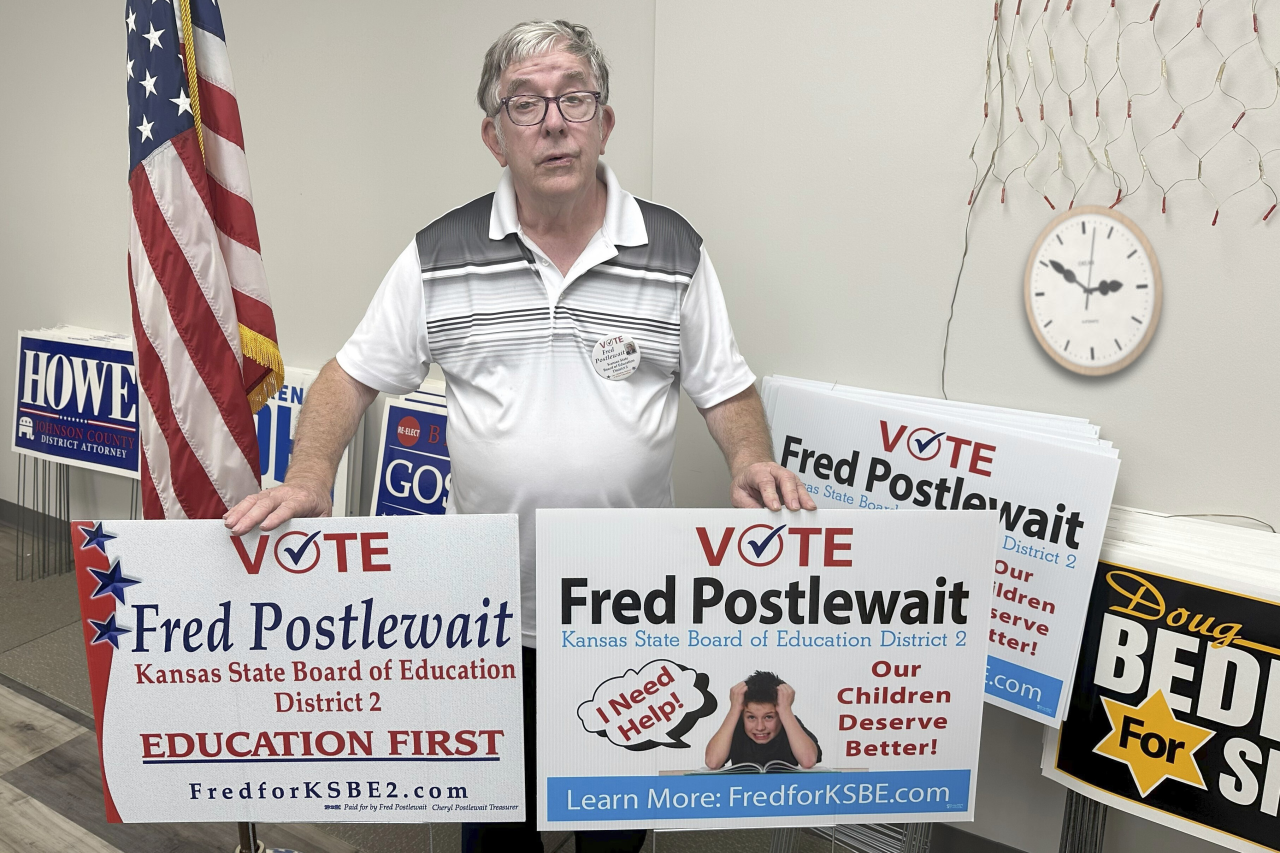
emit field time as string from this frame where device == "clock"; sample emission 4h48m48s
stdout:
2h51m02s
